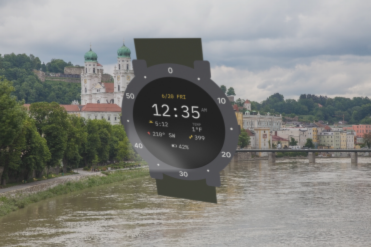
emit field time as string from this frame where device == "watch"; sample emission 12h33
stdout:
12h35
